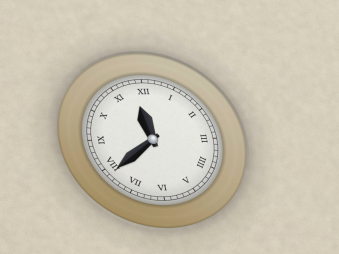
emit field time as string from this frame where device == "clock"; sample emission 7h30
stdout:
11h39
